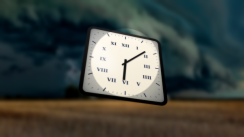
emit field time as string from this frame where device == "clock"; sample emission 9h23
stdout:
6h08
